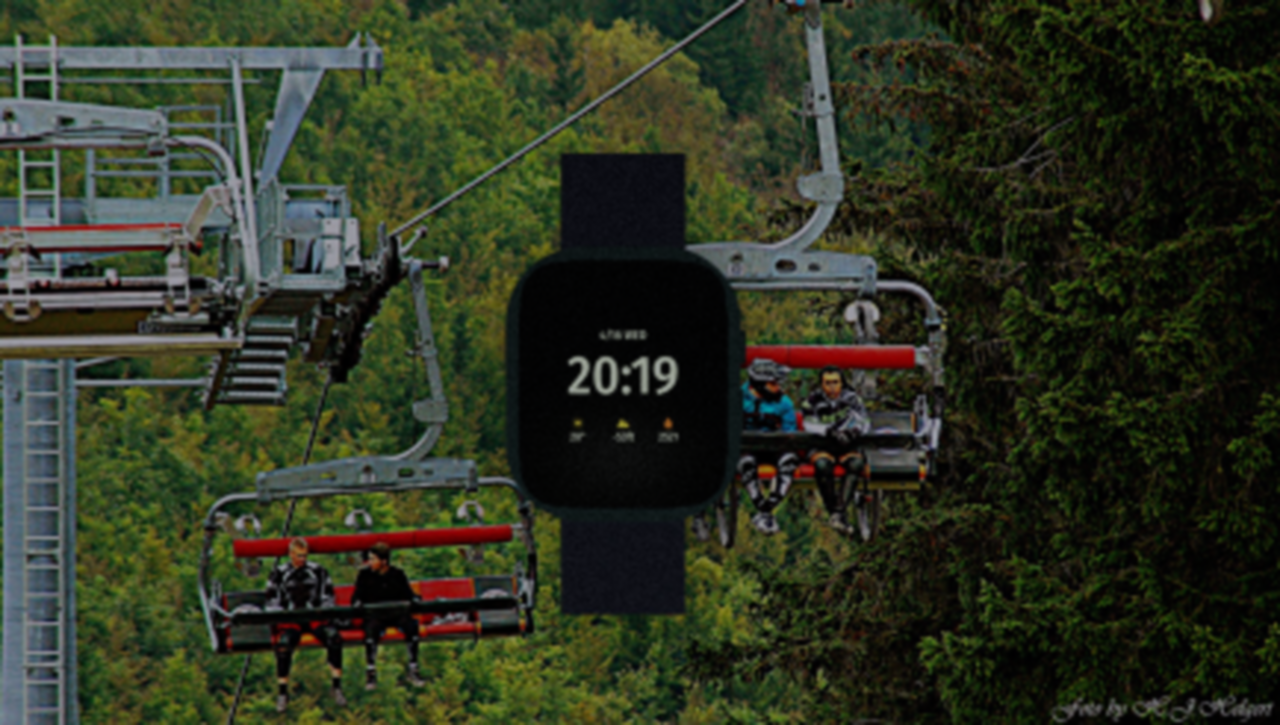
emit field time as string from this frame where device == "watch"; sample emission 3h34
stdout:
20h19
